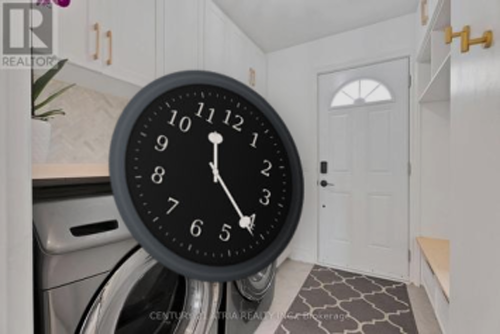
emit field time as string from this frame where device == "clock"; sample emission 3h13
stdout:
11h21
